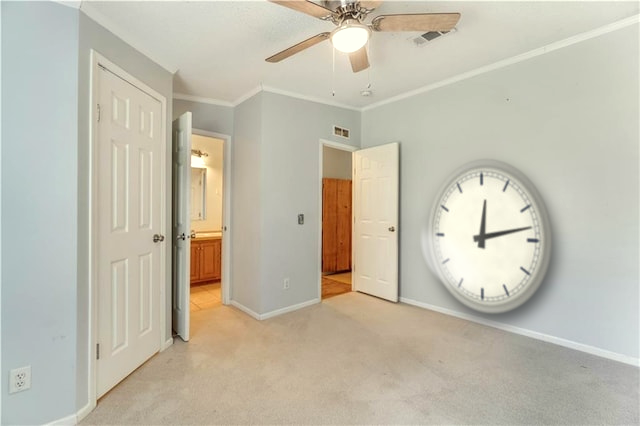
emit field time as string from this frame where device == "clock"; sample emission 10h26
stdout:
12h13
